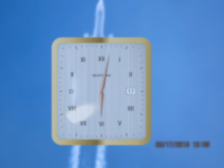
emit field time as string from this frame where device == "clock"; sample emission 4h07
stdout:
6h02
